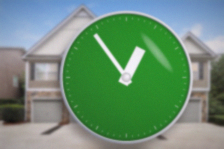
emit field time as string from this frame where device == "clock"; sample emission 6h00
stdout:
12h54
